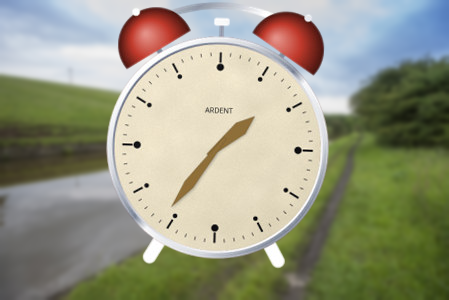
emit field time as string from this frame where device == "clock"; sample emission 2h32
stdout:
1h36
